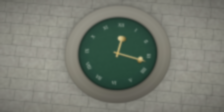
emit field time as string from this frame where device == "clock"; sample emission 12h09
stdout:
12h17
